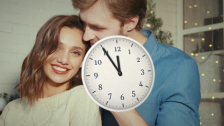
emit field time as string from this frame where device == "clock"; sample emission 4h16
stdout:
11h55
